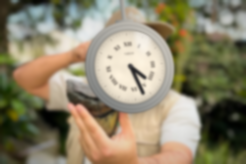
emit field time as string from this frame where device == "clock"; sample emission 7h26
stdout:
4h27
